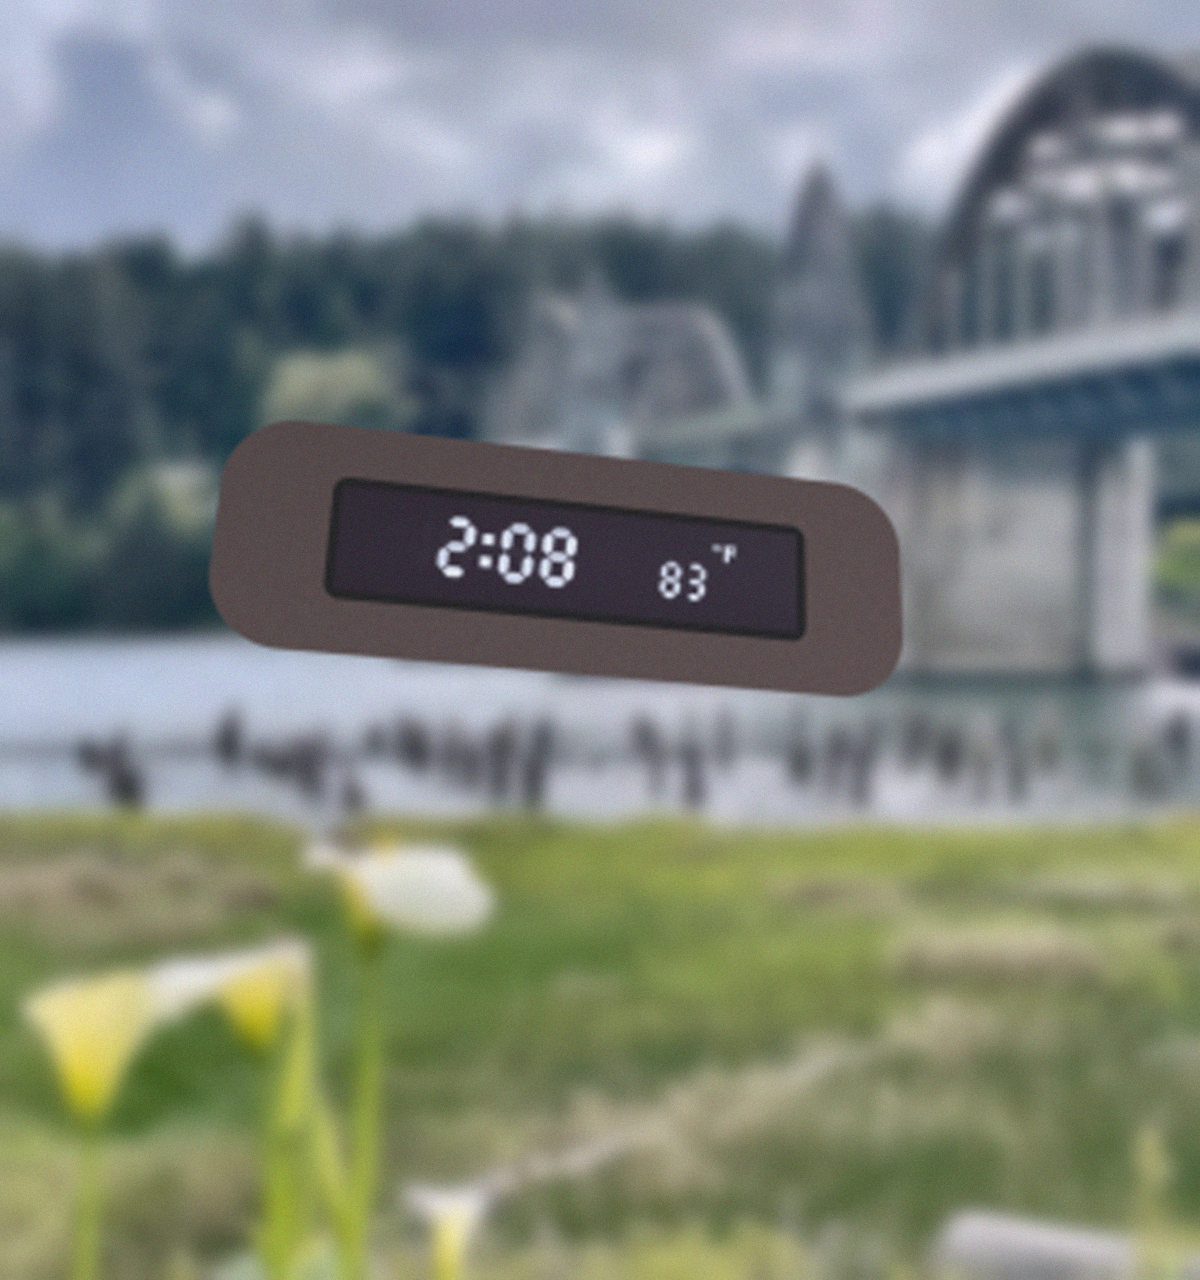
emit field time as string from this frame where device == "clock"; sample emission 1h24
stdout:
2h08
